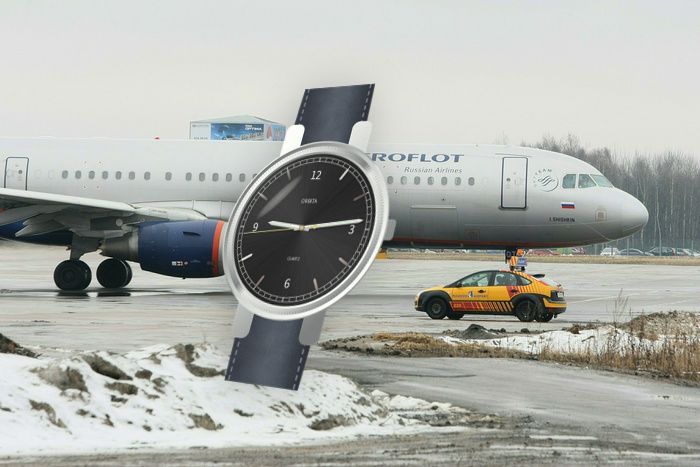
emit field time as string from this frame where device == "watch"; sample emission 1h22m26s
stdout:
9h13m44s
